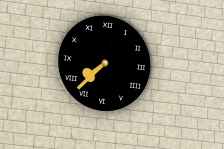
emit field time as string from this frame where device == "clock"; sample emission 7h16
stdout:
7h37
